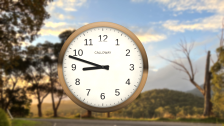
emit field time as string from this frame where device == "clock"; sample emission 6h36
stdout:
8h48
